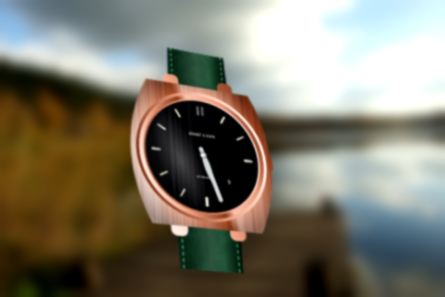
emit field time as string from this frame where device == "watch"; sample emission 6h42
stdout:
5h27
